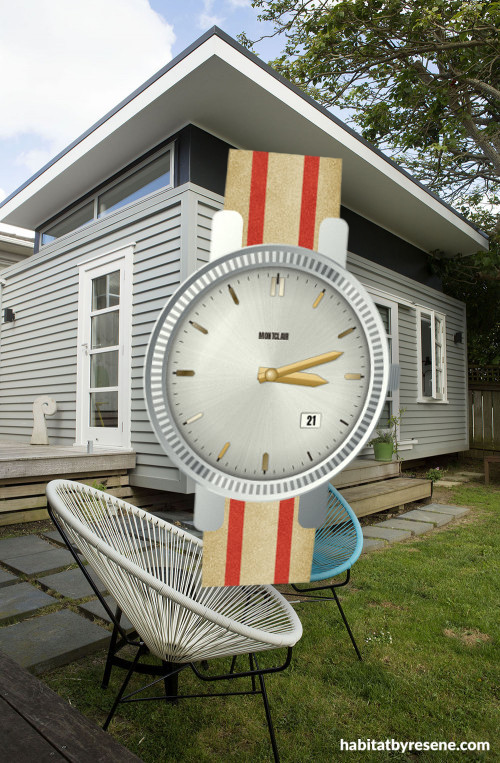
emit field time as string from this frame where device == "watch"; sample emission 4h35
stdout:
3h12
